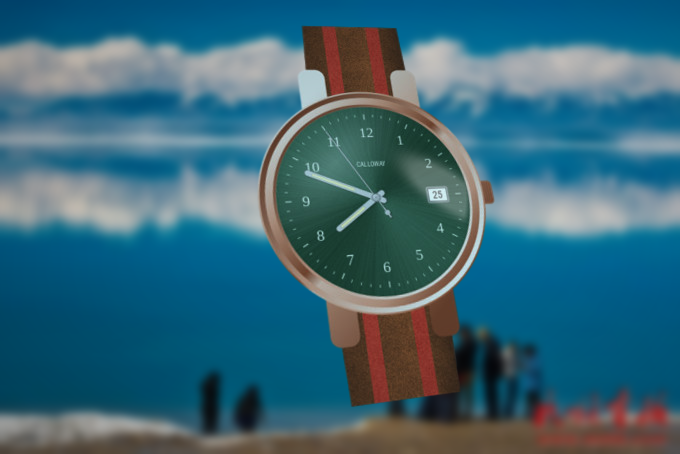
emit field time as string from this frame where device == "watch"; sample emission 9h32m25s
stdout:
7h48m55s
